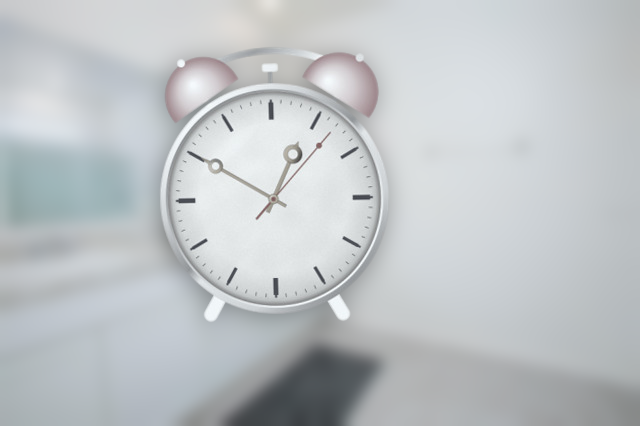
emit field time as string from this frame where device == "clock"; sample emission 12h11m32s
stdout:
12h50m07s
